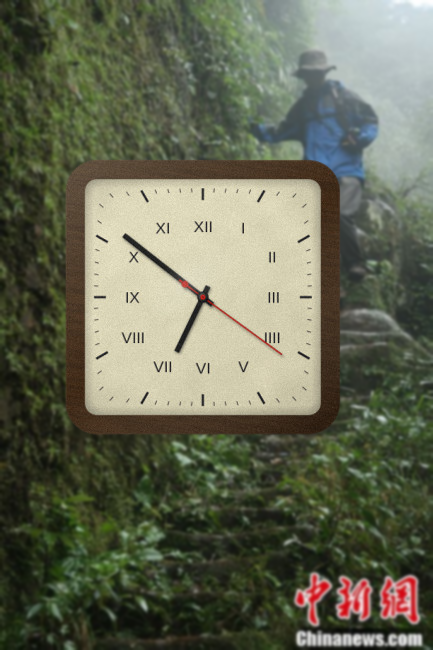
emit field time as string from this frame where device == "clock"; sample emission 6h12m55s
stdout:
6h51m21s
